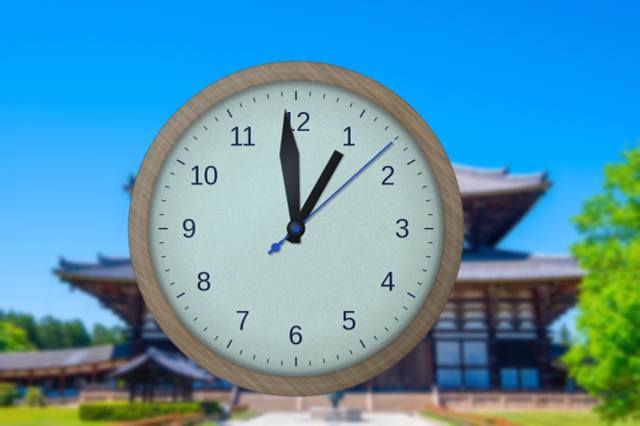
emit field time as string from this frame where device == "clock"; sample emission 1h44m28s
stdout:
12h59m08s
